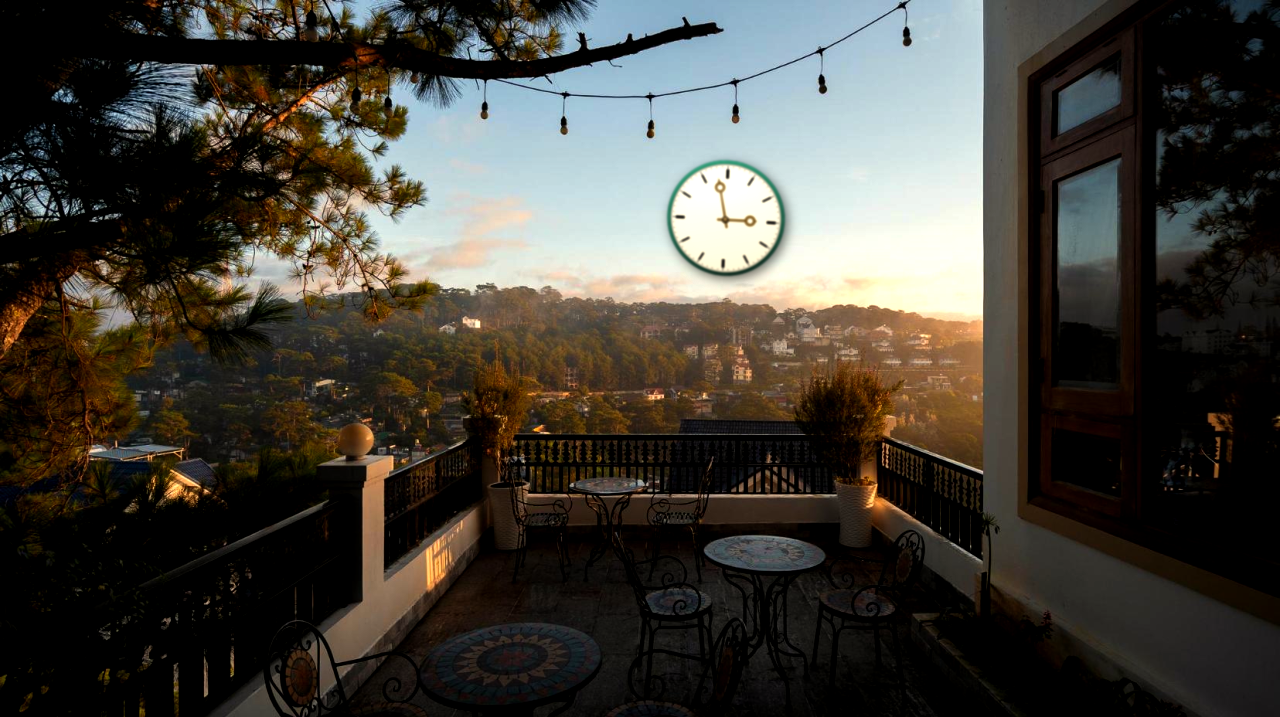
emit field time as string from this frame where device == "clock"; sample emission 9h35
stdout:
2h58
